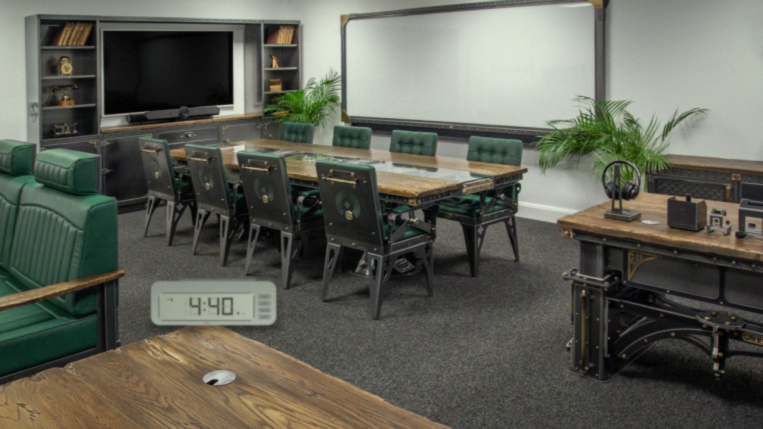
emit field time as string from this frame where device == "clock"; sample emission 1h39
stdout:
4h40
